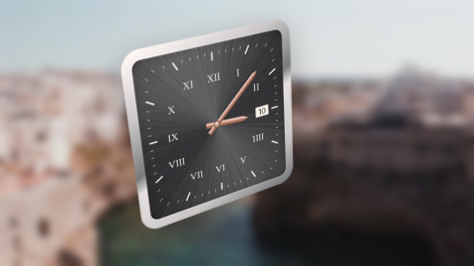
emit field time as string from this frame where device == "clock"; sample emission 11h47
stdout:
3h08
